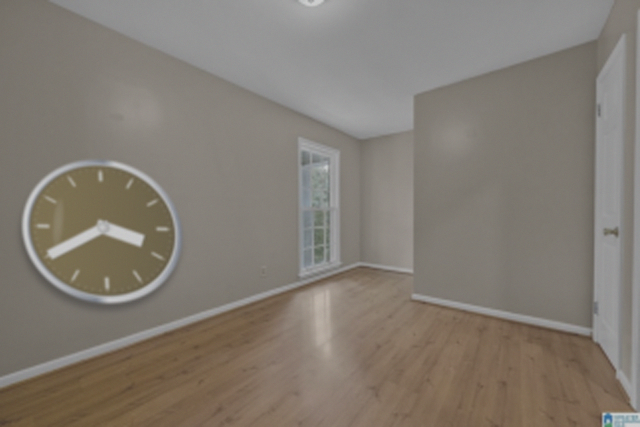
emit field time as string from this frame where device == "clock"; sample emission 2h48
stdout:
3h40
